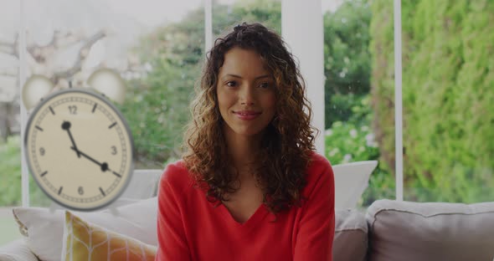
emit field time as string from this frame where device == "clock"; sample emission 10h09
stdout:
11h20
